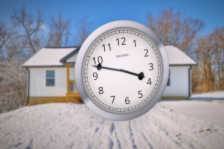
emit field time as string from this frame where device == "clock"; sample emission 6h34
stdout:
3h48
